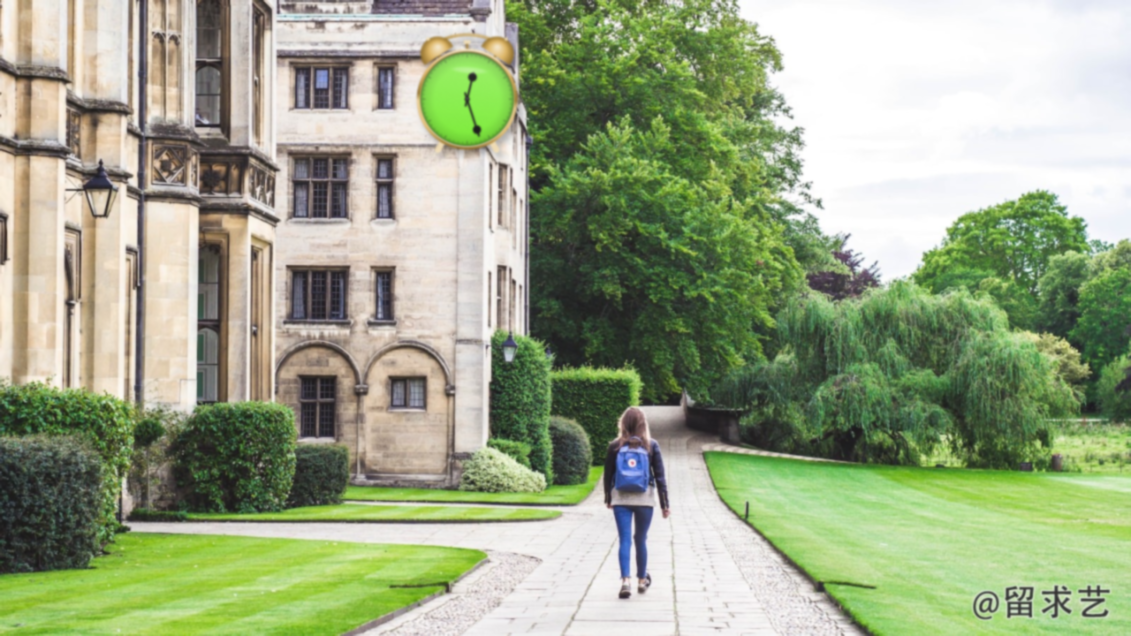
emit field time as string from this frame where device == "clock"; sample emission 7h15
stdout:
12h27
